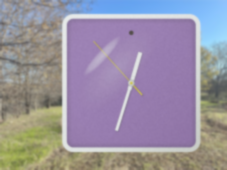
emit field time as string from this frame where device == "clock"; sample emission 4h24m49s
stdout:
12h32m53s
